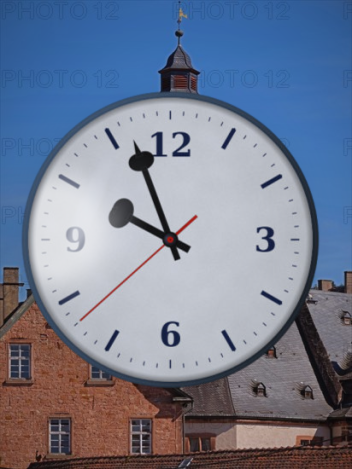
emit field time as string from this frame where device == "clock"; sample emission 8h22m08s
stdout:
9h56m38s
